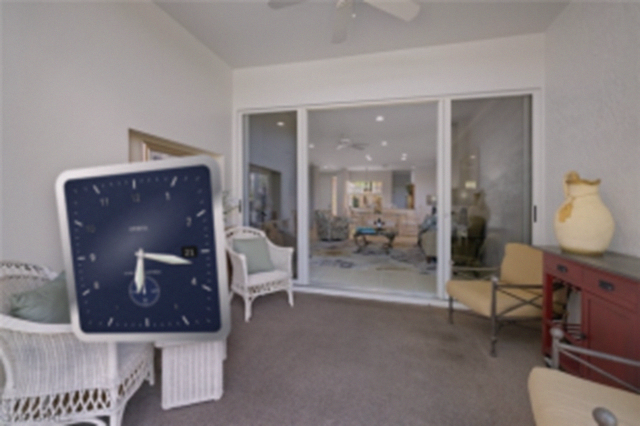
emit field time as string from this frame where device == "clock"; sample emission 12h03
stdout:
6h17
